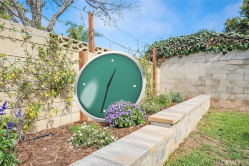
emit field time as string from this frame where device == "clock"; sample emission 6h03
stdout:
12h31
